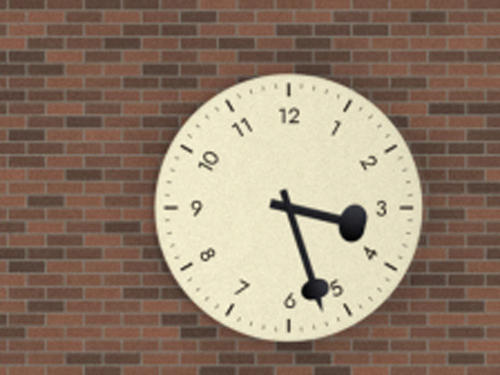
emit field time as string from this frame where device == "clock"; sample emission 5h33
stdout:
3h27
